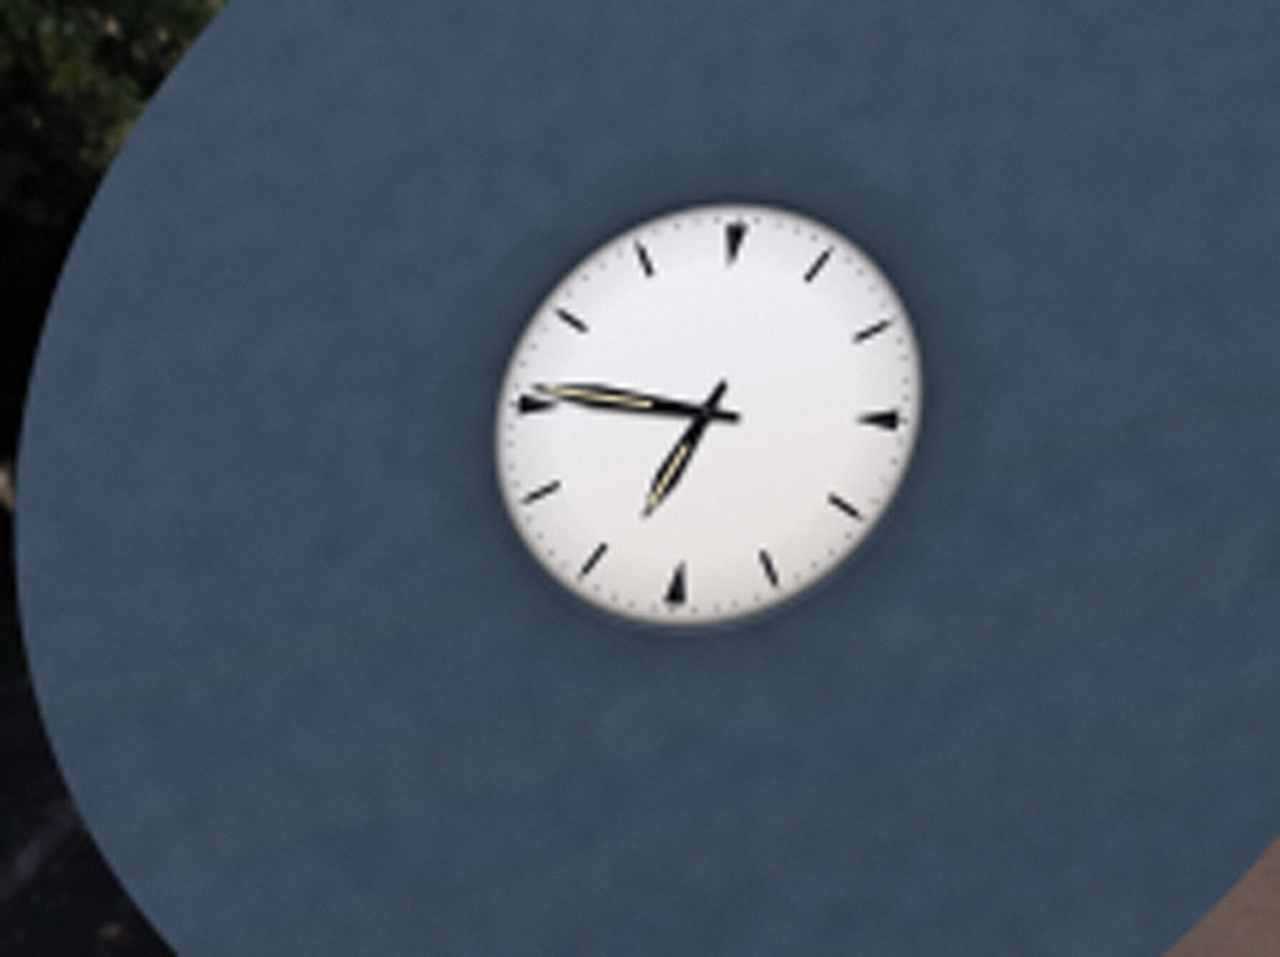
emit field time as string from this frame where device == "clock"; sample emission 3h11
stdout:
6h46
